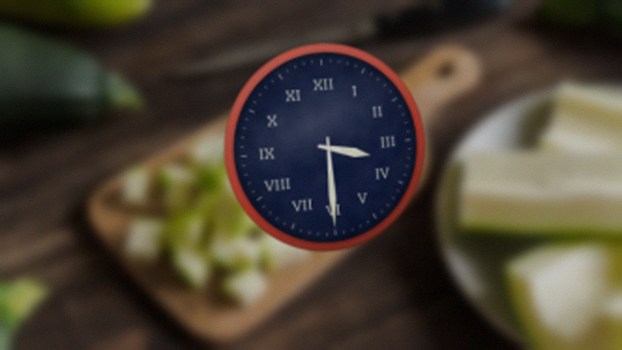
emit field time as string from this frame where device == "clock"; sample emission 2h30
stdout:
3h30
